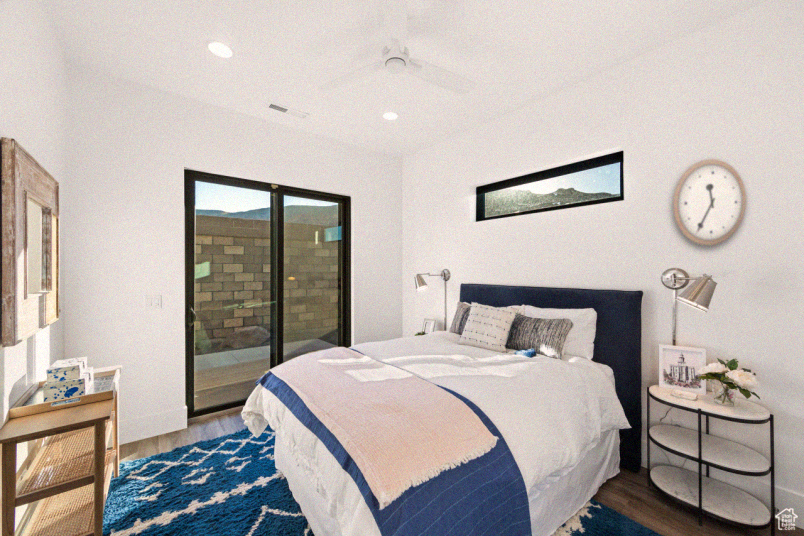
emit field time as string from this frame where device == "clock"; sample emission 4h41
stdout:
11h35
